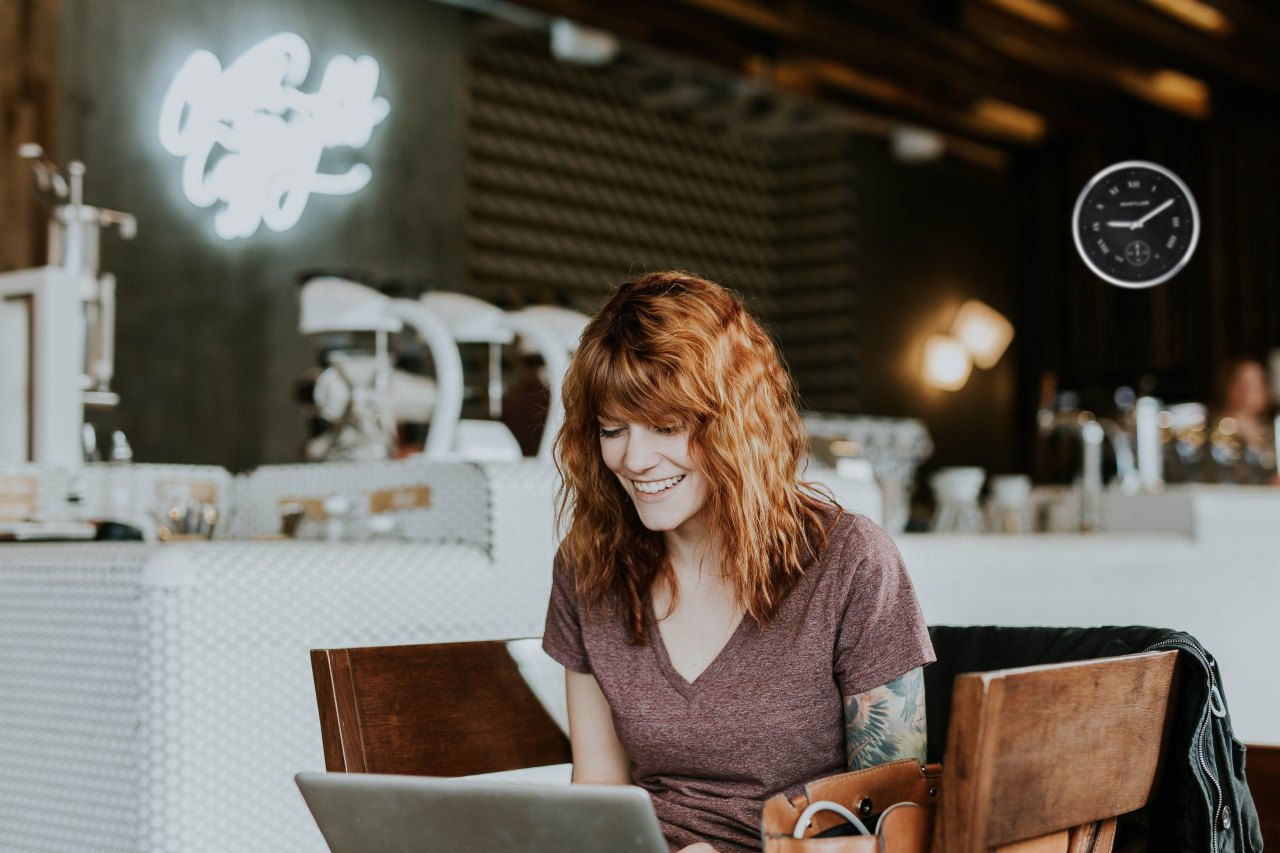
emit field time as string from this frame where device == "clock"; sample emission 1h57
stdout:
9h10
